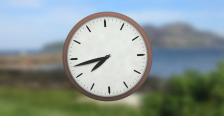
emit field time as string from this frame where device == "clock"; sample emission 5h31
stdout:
7h43
